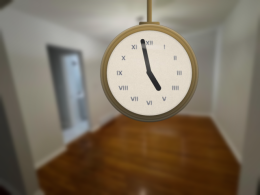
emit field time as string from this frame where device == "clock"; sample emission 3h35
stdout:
4h58
